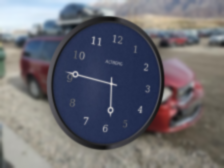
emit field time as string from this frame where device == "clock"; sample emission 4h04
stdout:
5h46
